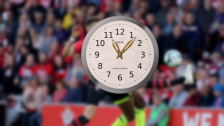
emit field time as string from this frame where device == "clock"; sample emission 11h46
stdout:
11h07
